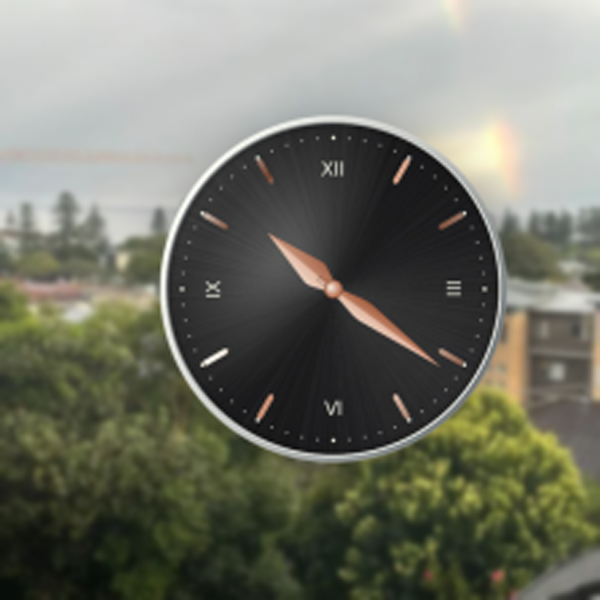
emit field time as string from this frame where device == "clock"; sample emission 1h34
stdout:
10h21
